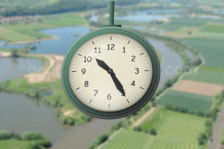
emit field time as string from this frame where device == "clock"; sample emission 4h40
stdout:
10h25
